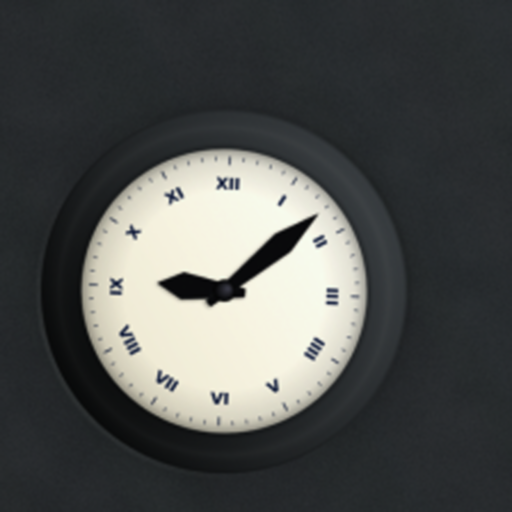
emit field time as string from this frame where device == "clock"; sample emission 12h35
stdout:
9h08
